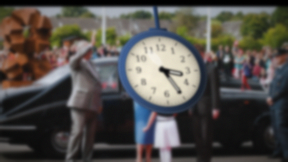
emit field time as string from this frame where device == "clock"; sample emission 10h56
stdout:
3h25
